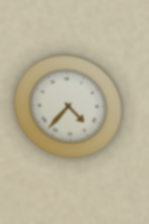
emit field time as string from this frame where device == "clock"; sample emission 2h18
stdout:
4h37
